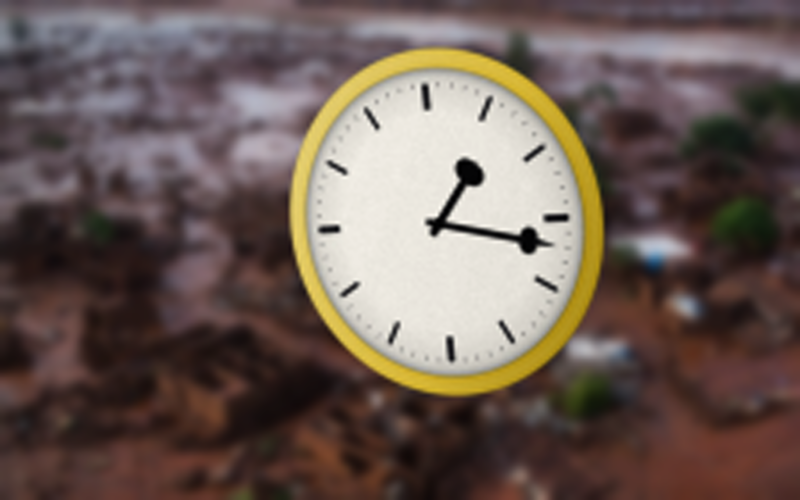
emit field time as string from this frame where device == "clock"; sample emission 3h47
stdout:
1h17
